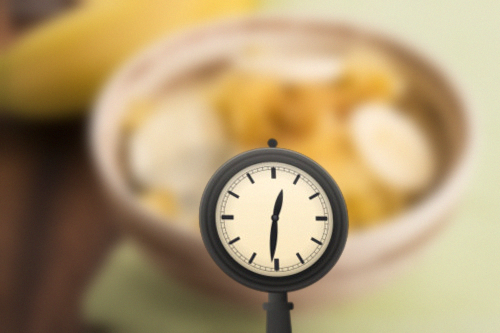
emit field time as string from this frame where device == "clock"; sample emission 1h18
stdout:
12h31
